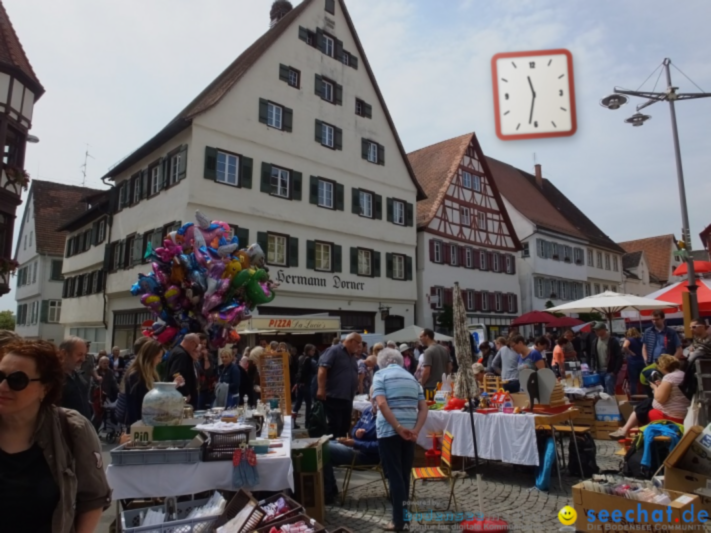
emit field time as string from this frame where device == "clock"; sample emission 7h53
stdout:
11h32
